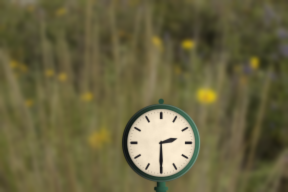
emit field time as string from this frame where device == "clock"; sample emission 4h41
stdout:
2h30
